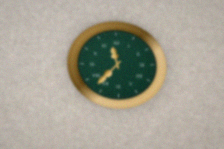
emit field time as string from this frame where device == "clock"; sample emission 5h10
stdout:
11h37
